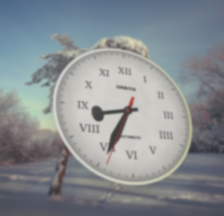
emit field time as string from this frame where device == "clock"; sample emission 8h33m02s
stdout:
8h34m34s
